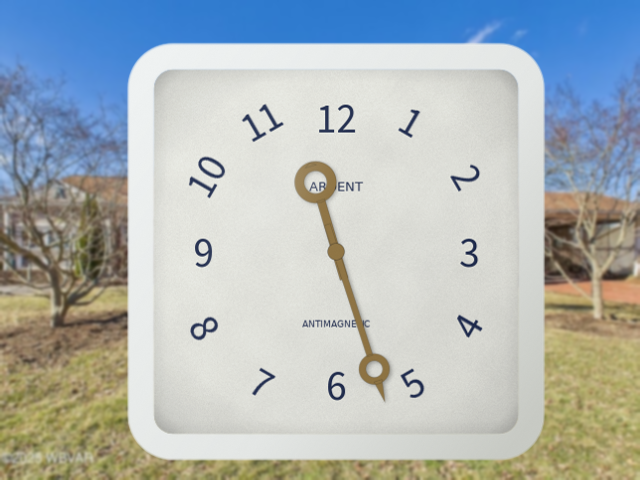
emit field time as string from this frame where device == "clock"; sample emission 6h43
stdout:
11h27
